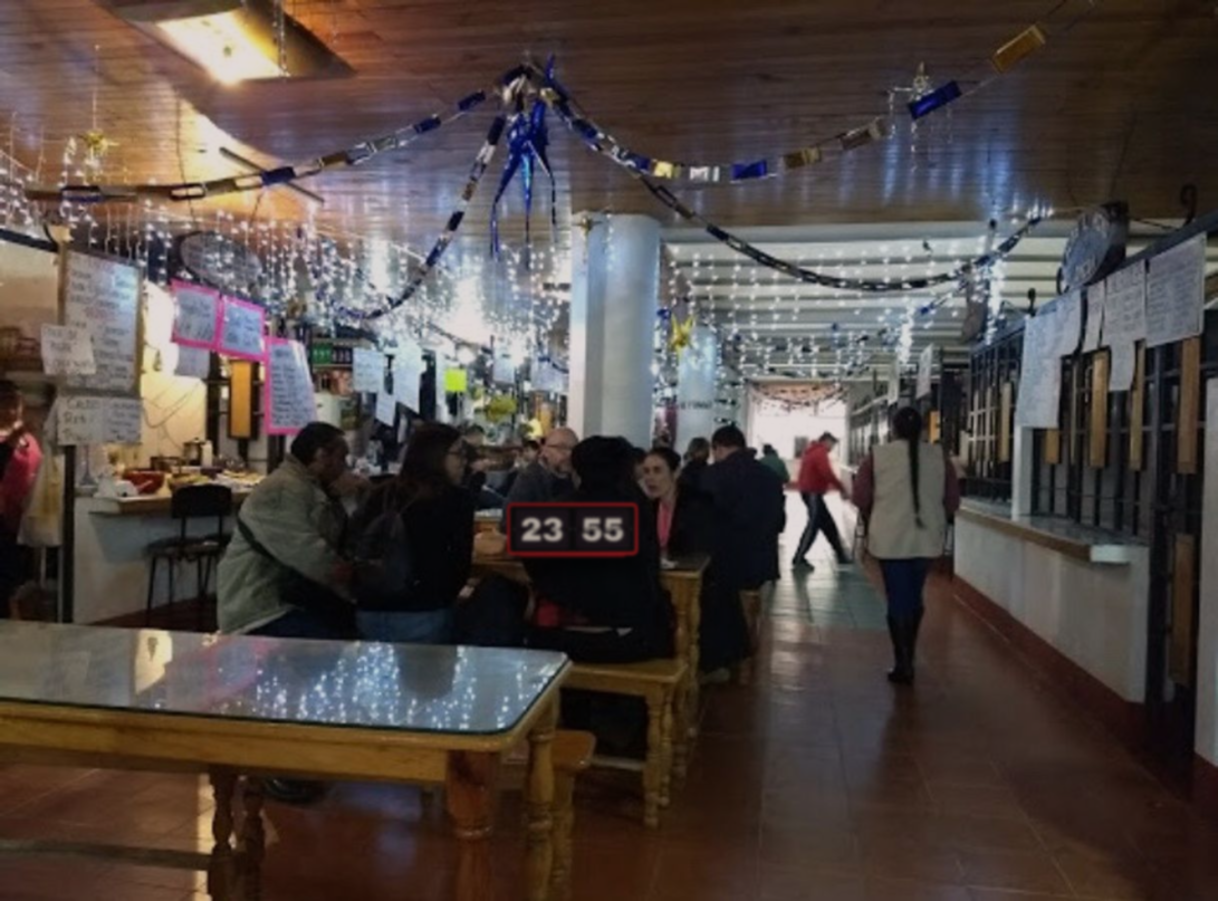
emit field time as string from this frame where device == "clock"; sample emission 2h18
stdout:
23h55
